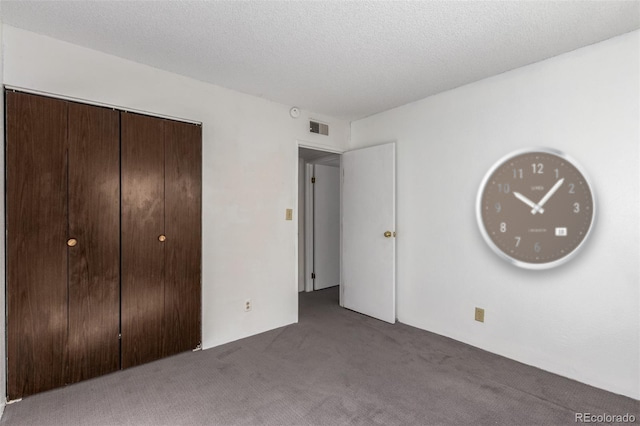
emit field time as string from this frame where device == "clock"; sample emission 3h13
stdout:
10h07
